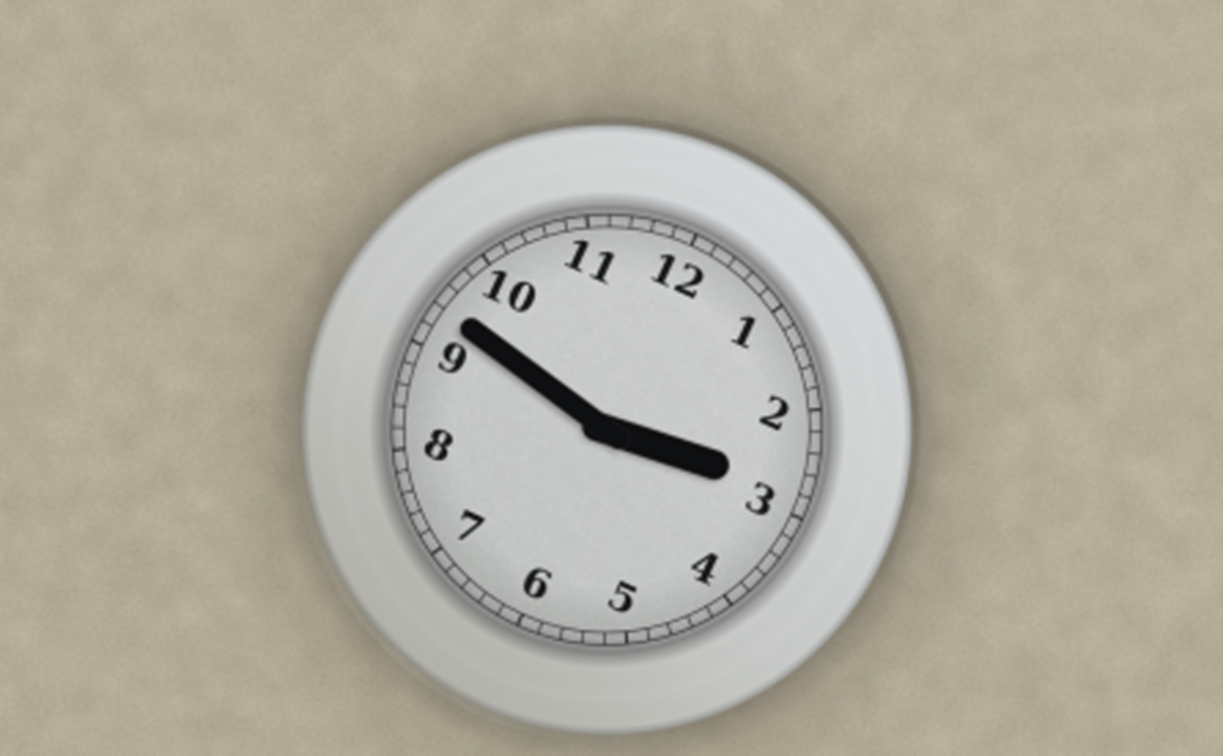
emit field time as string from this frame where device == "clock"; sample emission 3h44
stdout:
2h47
